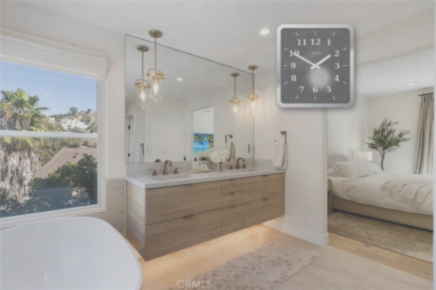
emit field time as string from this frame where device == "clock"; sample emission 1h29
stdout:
1h50
